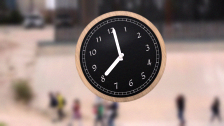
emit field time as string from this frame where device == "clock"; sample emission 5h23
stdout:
8h01
